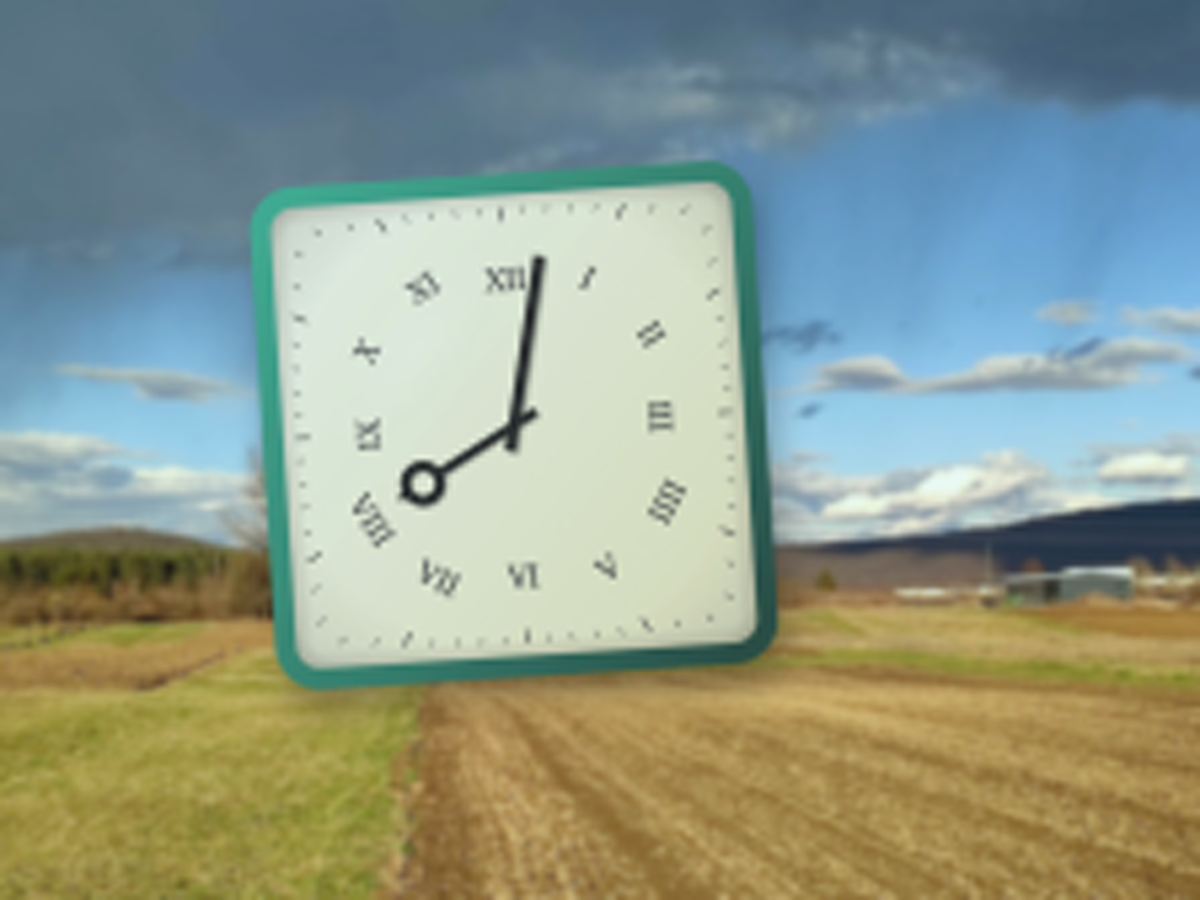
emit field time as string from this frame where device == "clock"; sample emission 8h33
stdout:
8h02
